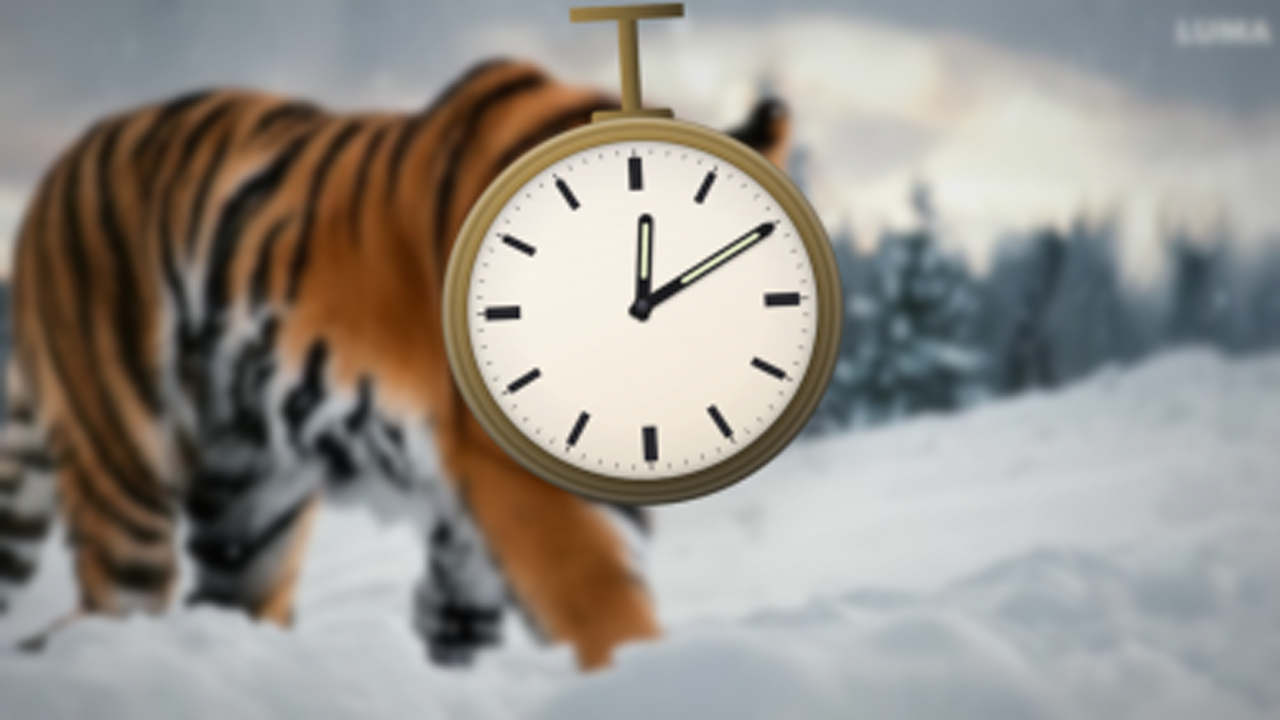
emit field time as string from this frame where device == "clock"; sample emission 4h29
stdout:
12h10
